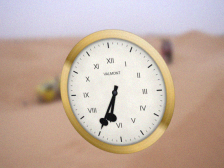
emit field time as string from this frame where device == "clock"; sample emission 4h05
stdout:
6h35
